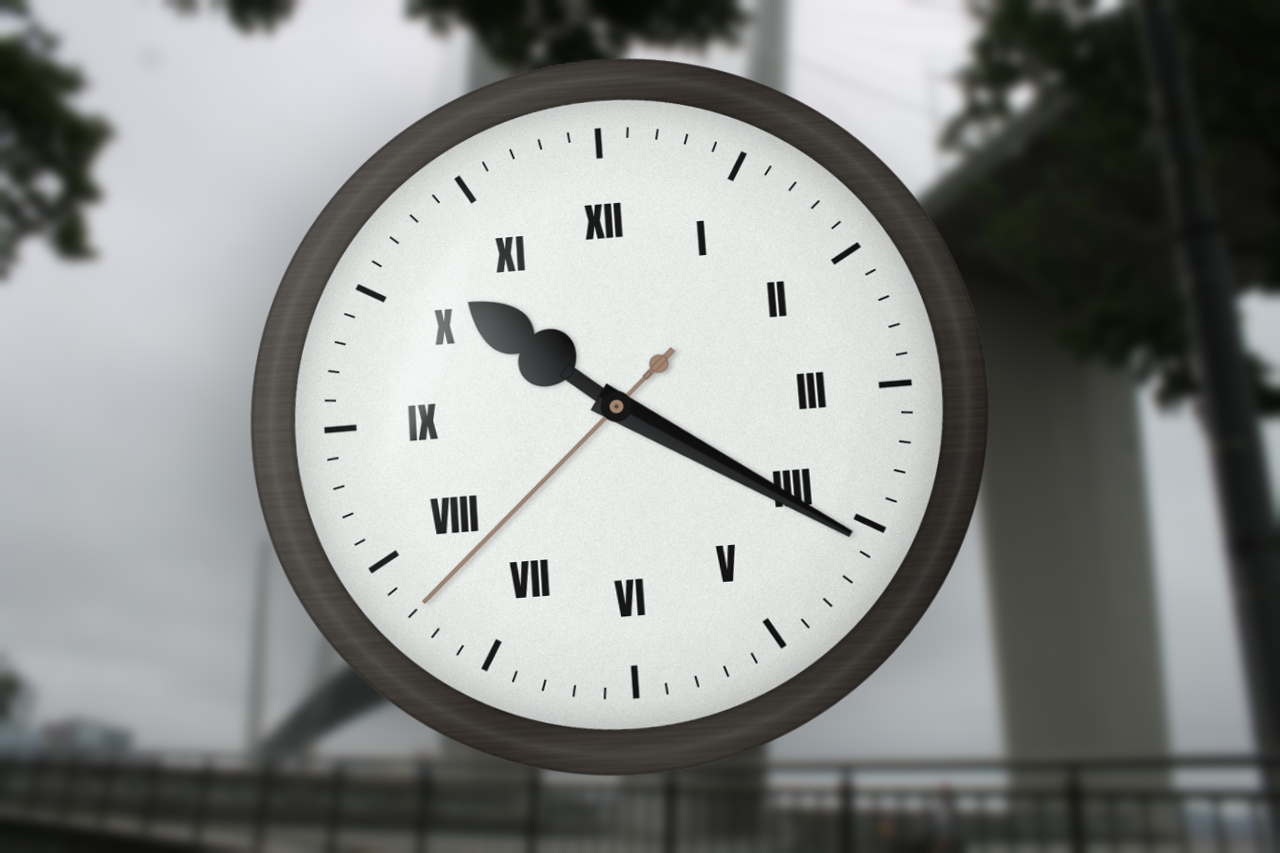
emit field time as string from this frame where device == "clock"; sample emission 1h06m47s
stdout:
10h20m38s
